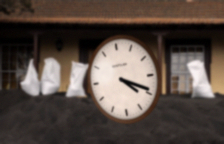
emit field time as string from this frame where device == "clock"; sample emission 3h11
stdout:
4h19
